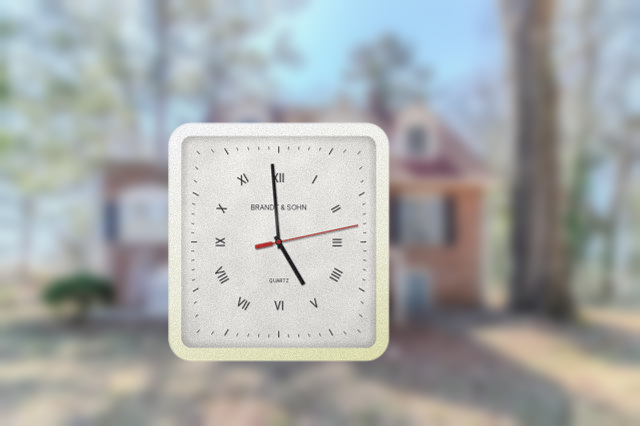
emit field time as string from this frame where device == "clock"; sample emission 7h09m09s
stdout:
4h59m13s
